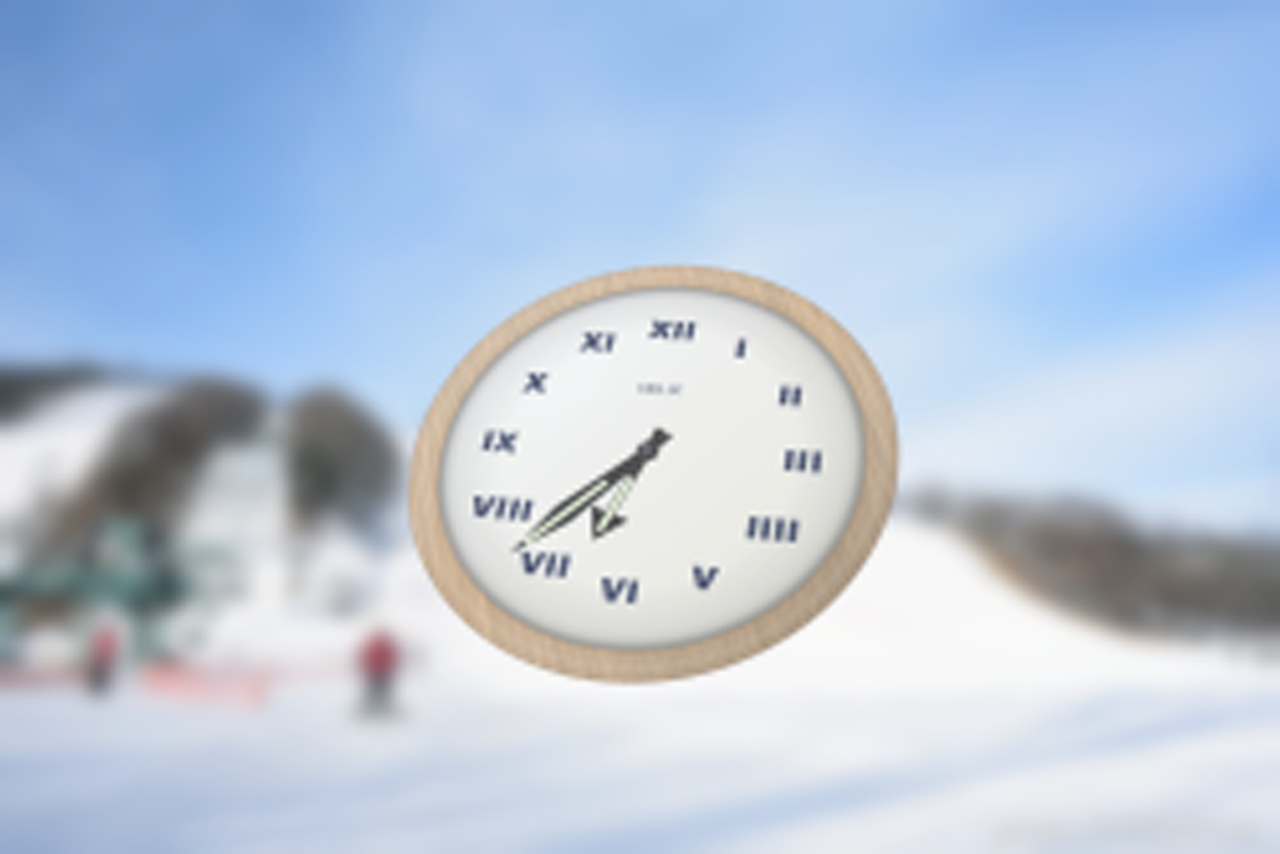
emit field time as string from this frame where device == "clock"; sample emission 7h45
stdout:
6h37
